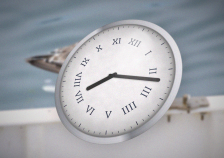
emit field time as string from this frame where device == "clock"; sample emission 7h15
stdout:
7h12
